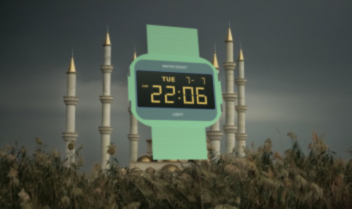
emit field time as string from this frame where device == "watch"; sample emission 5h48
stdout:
22h06
